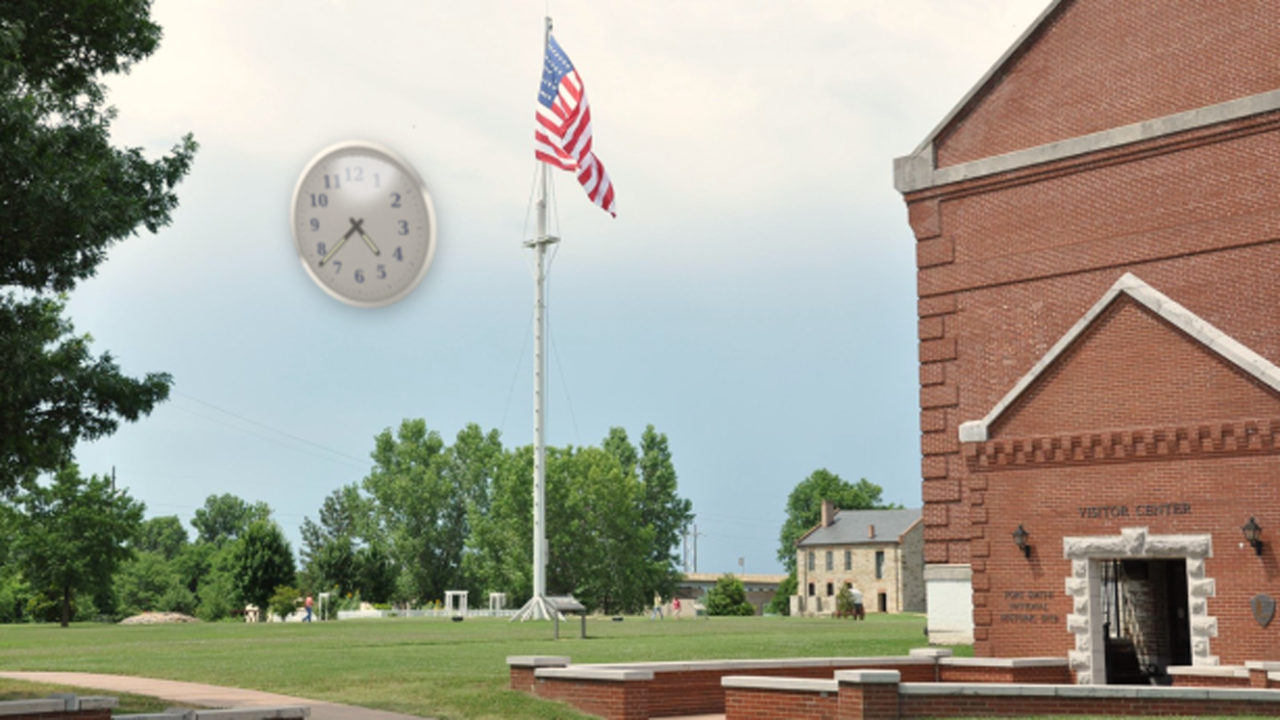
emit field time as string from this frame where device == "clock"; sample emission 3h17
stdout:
4h38
